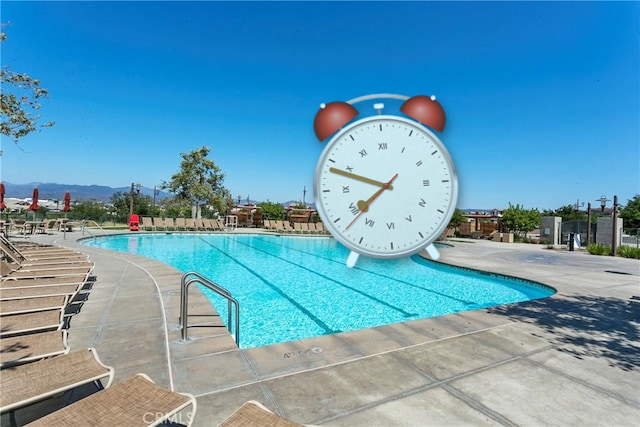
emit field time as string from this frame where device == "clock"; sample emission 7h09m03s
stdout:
7h48m38s
